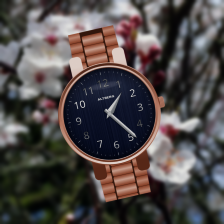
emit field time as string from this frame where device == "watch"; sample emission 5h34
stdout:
1h24
